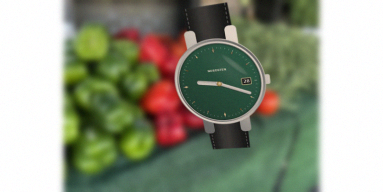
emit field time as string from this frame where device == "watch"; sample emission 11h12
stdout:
9h19
